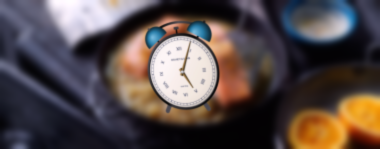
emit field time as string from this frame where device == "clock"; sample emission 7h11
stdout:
5h04
